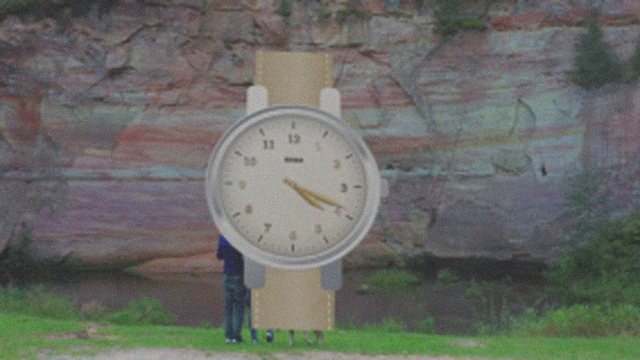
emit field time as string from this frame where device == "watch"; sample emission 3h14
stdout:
4h19
